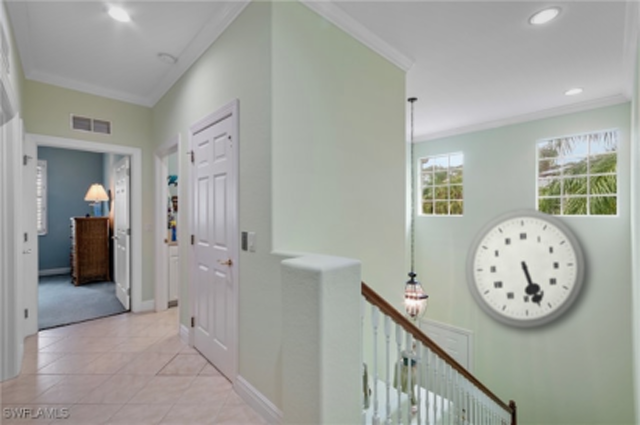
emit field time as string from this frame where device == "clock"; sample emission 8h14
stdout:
5h27
